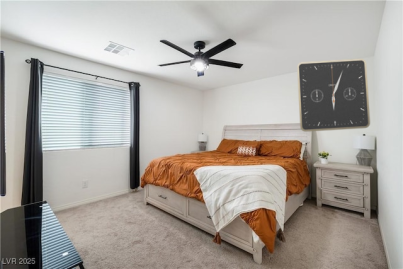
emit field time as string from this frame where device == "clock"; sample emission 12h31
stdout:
6h04
